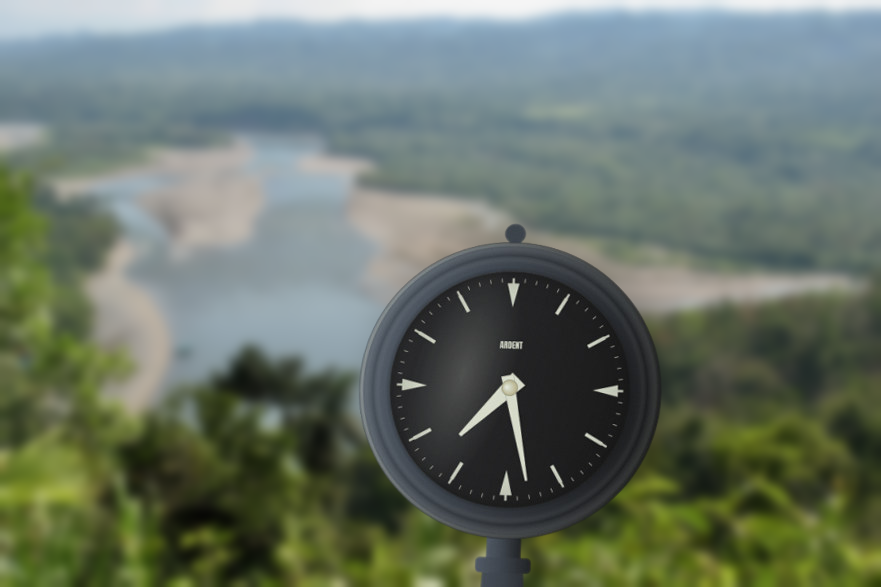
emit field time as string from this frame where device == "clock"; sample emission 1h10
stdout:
7h28
